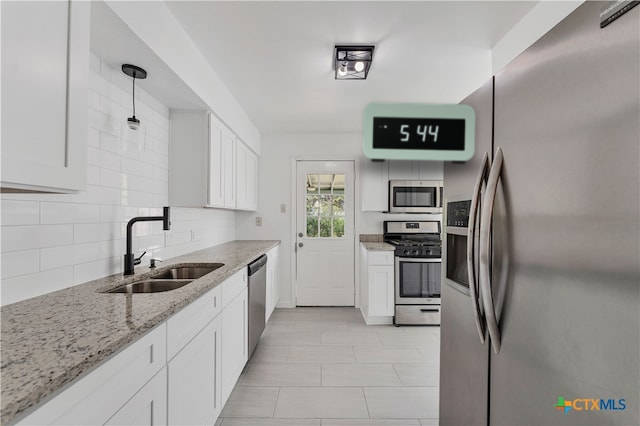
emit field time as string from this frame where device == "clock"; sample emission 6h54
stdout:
5h44
